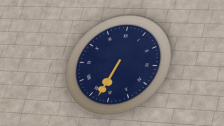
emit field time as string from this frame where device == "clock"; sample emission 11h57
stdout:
6h33
